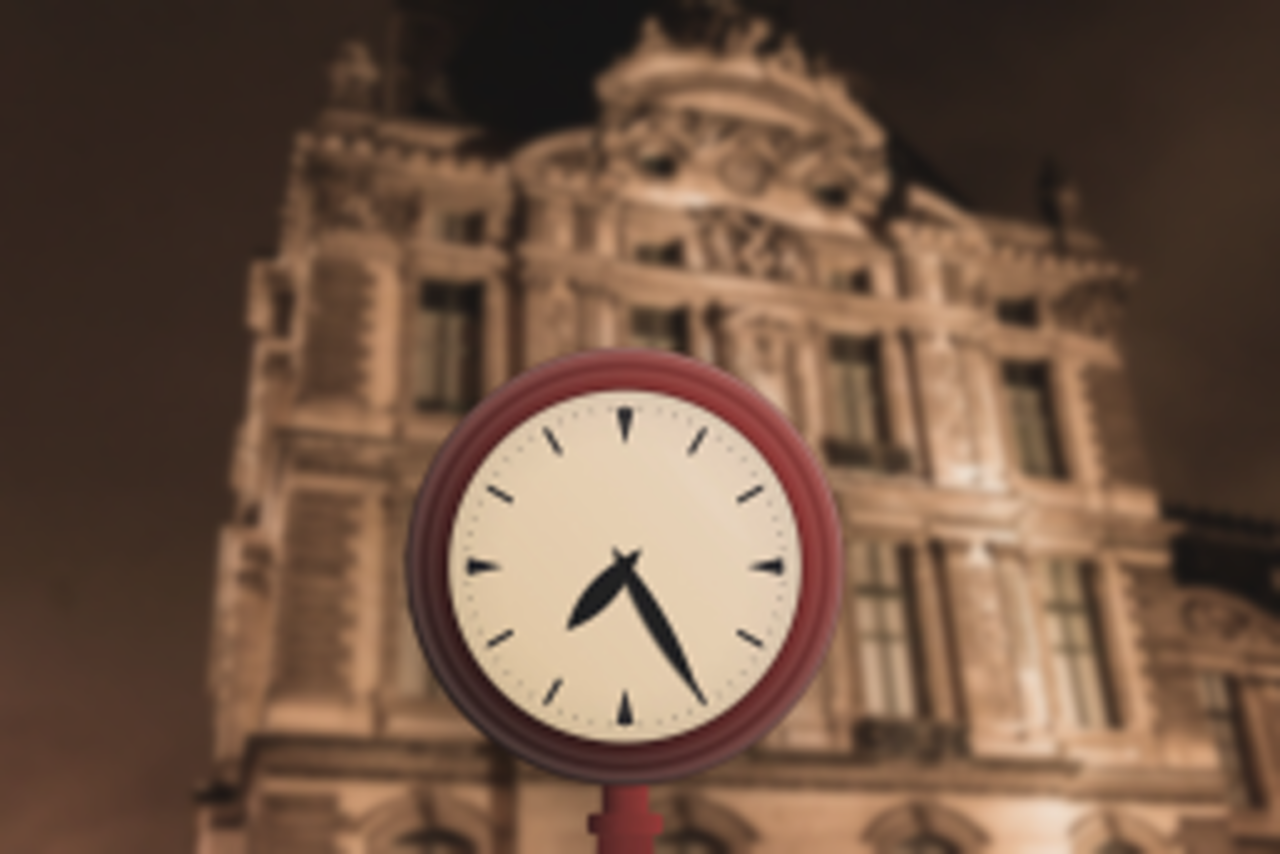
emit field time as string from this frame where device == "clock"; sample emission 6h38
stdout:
7h25
